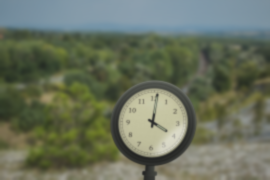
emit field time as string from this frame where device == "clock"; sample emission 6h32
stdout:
4h01
